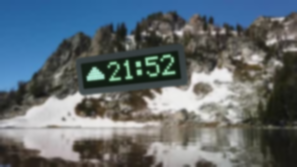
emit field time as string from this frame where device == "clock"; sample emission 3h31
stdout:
21h52
